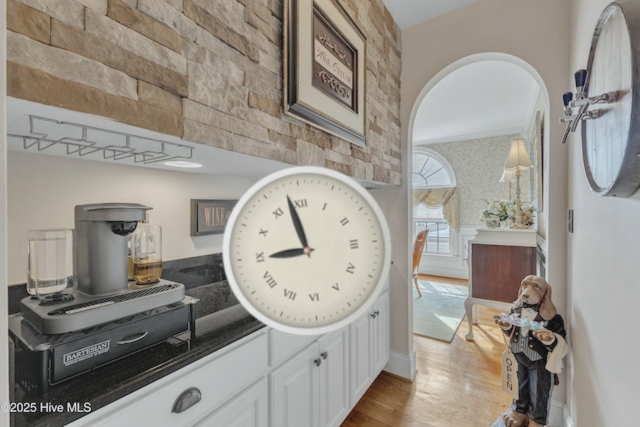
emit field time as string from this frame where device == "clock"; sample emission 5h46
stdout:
8h58
